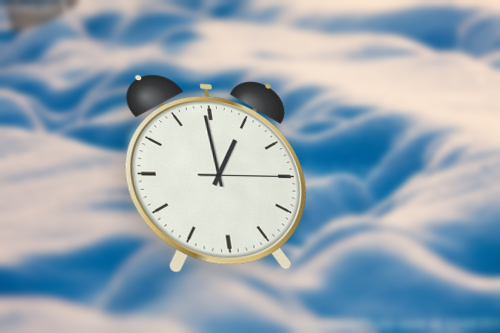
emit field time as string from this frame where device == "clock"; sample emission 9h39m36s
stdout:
12h59m15s
